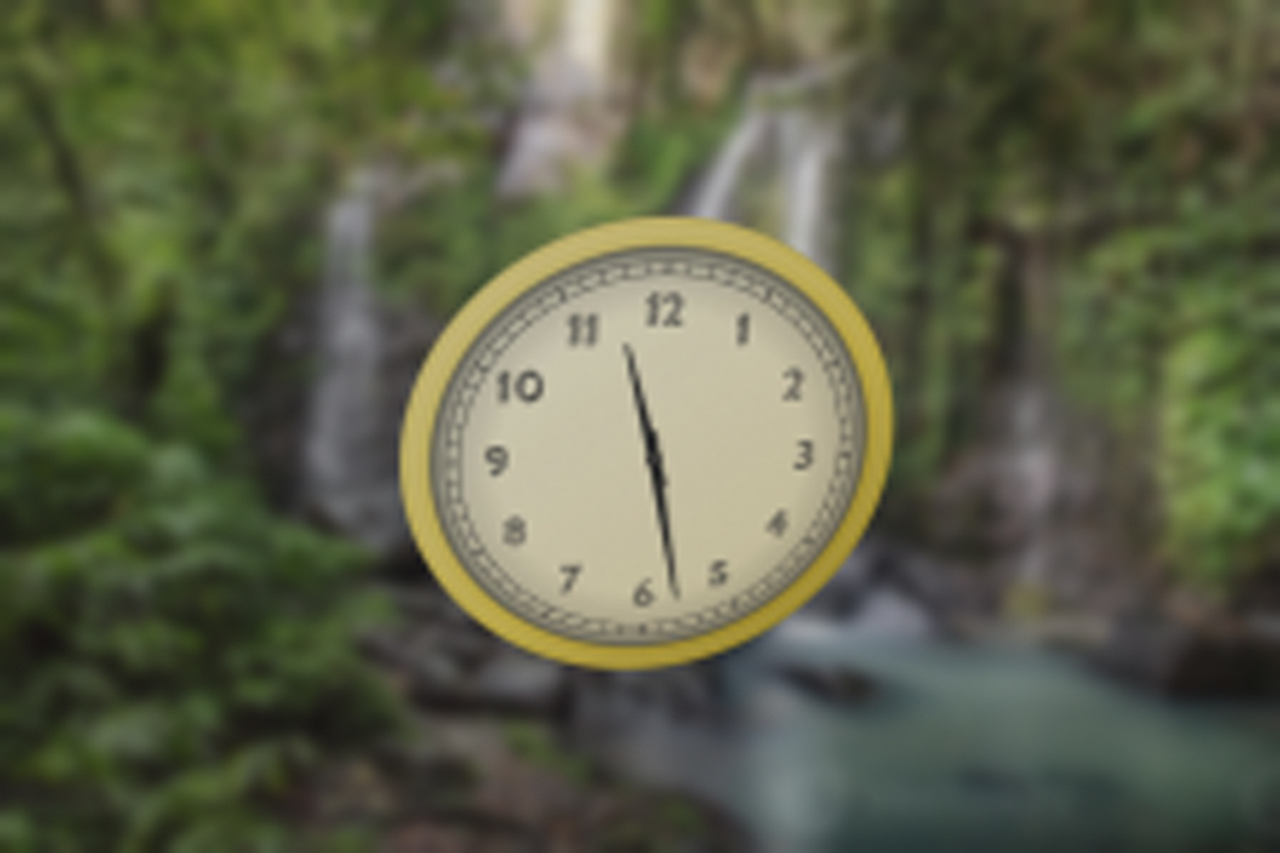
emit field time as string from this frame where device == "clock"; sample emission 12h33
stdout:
11h28
